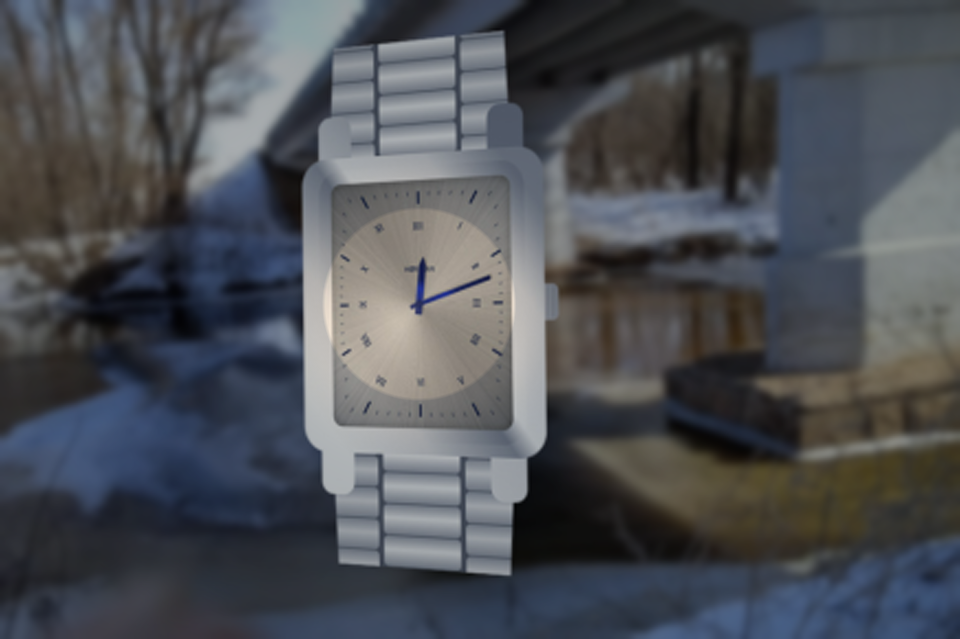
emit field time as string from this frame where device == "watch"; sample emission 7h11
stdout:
12h12
